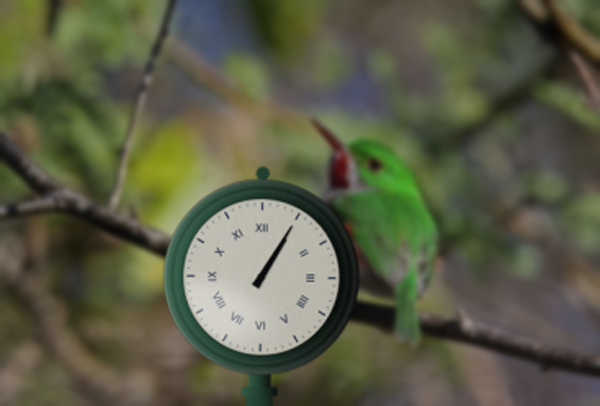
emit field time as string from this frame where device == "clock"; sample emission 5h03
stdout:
1h05
